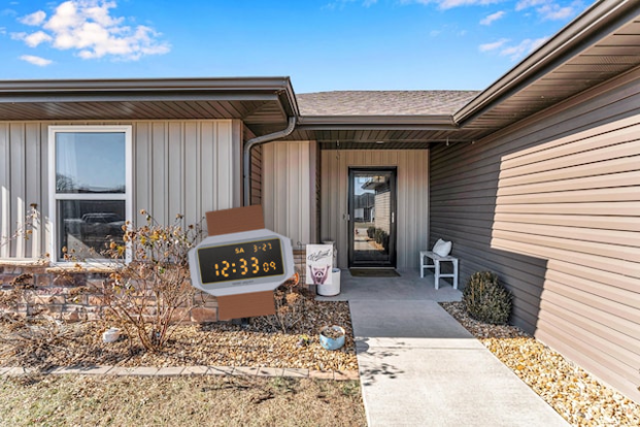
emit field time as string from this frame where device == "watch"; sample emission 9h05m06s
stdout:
12h33m09s
